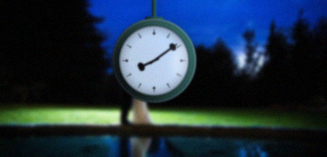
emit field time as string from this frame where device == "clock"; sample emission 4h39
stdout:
8h09
